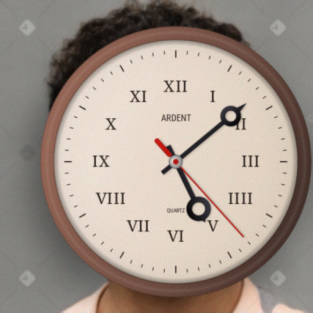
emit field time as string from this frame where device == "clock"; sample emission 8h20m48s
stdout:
5h08m23s
